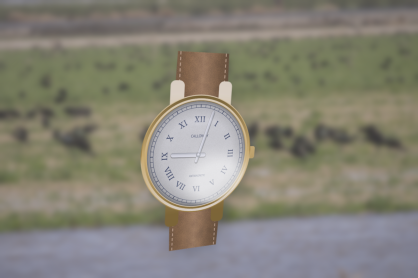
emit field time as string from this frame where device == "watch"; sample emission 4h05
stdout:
9h03
